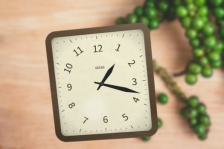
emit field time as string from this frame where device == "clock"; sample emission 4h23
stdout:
1h18
